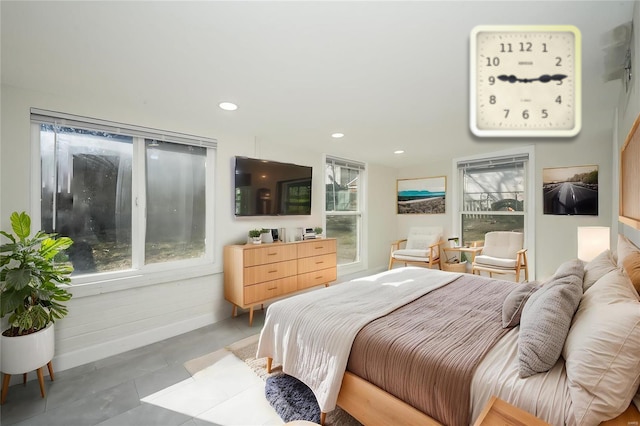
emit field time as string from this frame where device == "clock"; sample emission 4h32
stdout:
9h14
